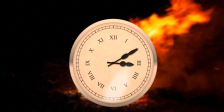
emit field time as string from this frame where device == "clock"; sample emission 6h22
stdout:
3h10
